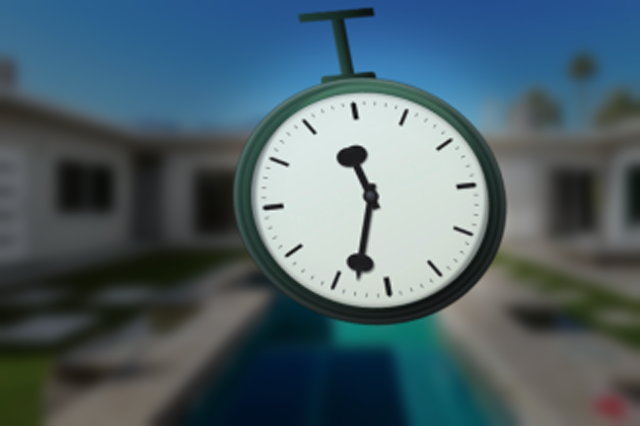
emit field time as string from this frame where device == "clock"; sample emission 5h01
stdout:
11h33
